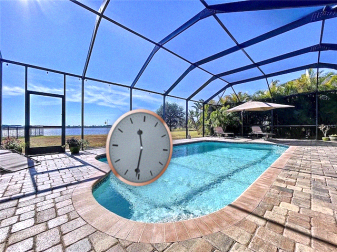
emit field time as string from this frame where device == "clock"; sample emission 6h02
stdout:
11h31
